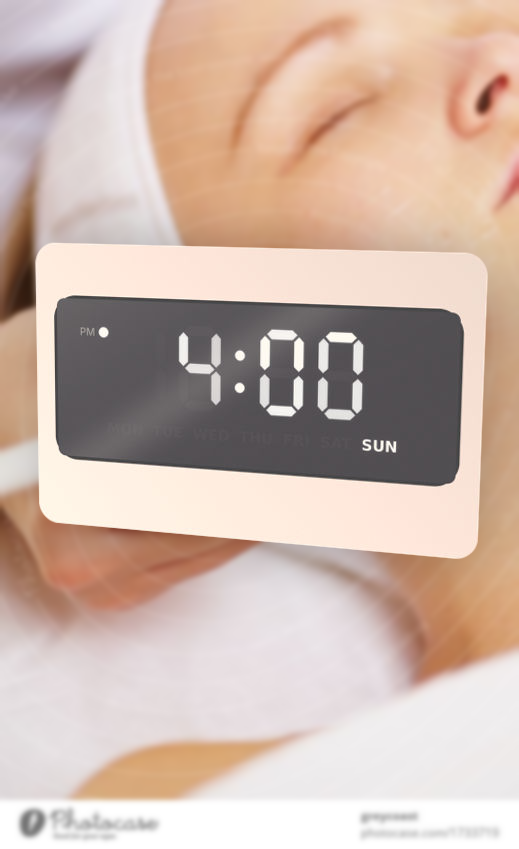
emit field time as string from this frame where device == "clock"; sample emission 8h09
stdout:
4h00
